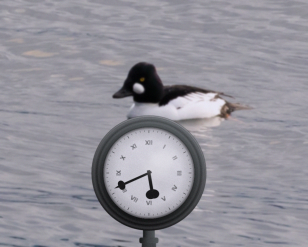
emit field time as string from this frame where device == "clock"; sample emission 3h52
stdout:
5h41
